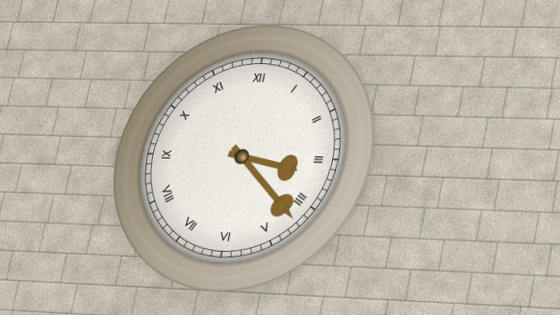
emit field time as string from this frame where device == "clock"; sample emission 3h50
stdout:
3h22
